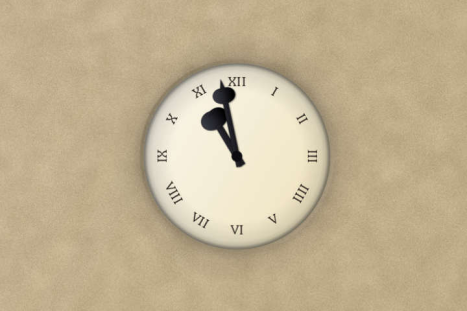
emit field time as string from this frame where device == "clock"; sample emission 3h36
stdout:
10h58
